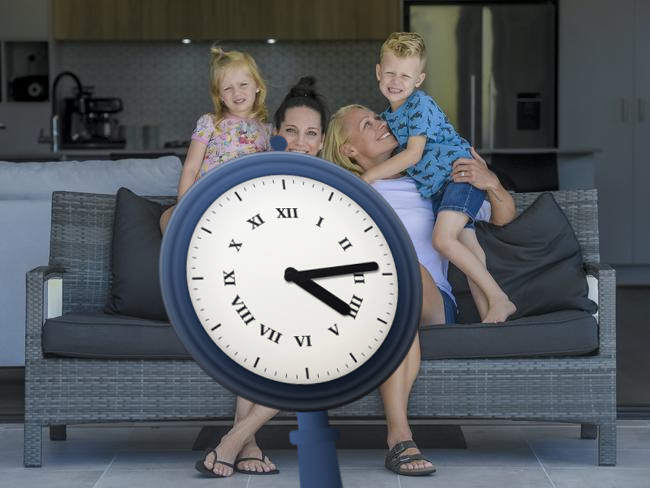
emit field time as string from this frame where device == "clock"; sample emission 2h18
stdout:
4h14
